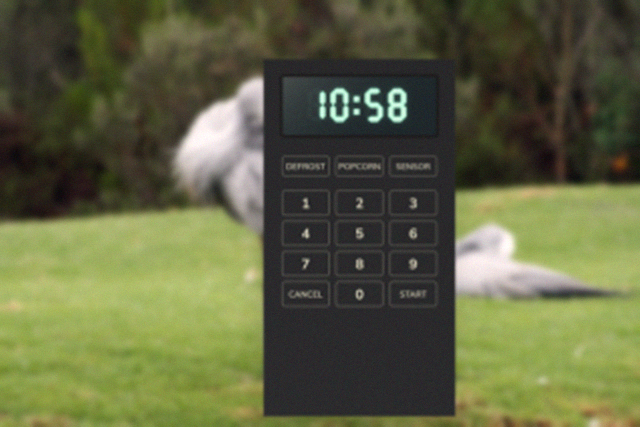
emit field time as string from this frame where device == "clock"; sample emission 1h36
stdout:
10h58
